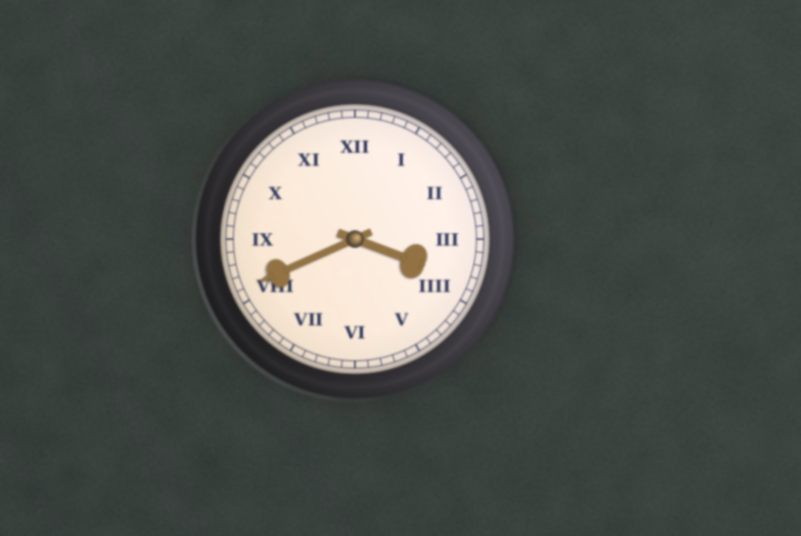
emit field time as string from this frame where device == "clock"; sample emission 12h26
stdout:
3h41
